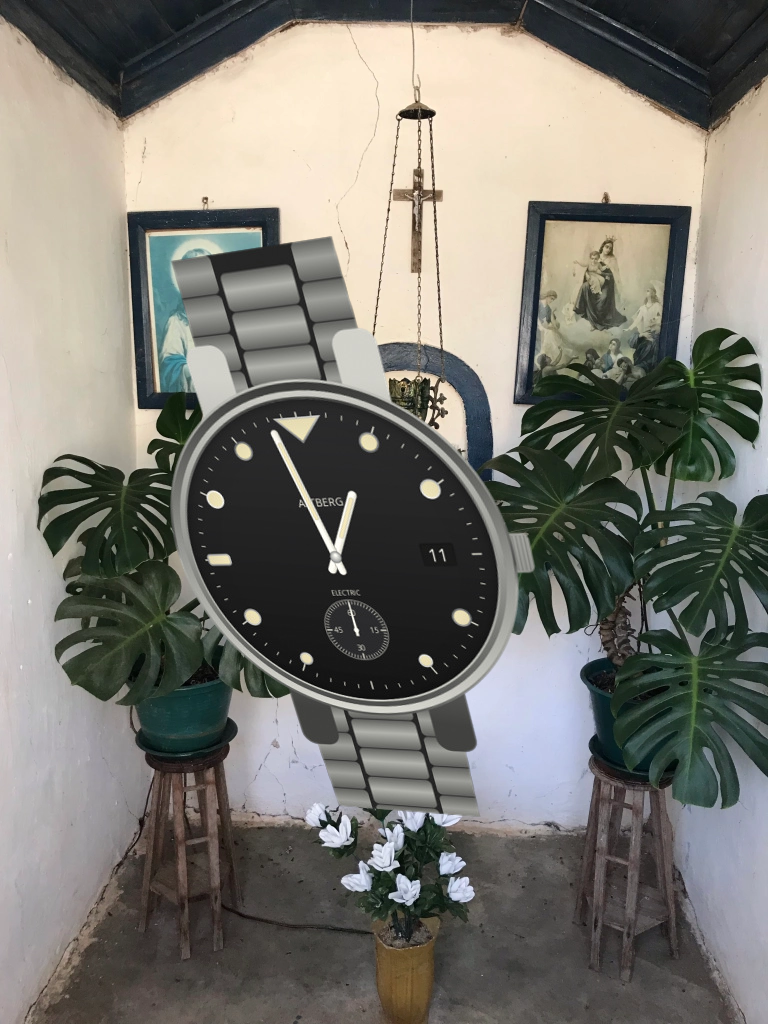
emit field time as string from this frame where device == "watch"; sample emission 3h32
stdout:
12h58
